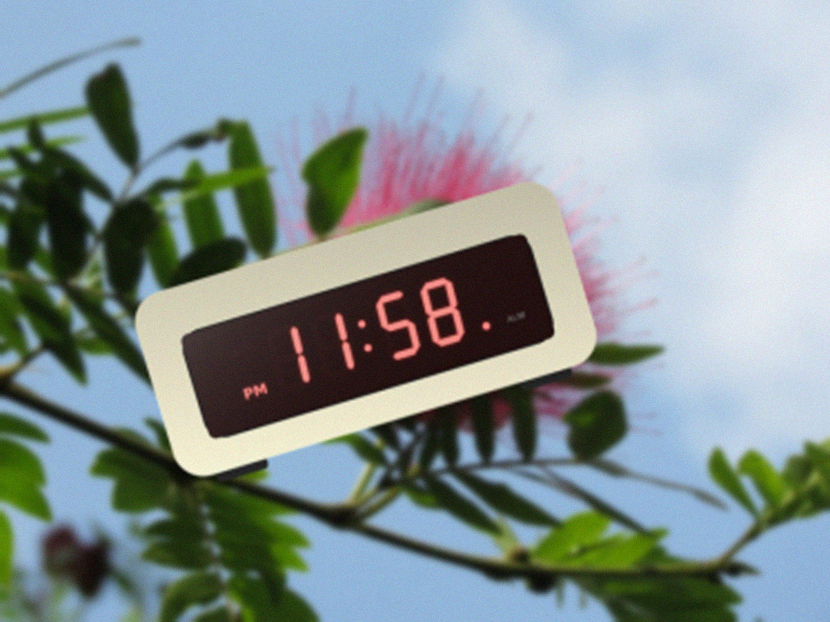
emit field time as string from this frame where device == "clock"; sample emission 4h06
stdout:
11h58
